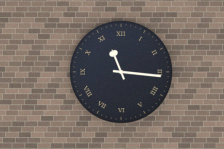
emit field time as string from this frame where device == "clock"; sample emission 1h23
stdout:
11h16
